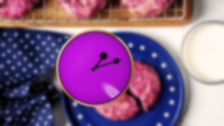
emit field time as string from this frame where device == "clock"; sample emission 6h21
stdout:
1h12
